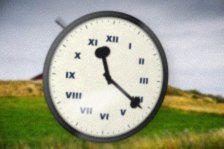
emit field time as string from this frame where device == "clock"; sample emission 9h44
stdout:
11h21
